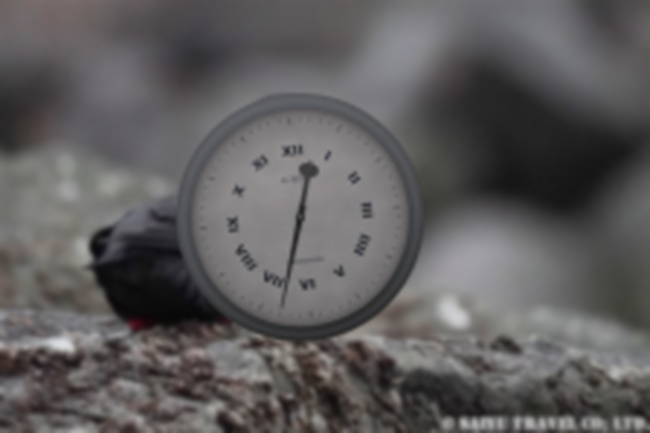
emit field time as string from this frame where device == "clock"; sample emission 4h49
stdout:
12h33
